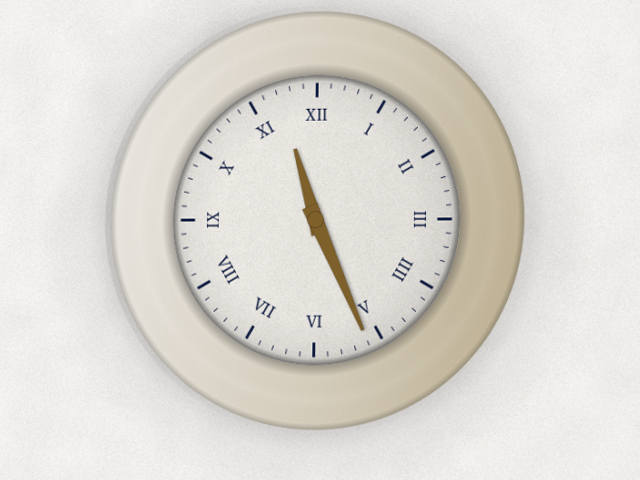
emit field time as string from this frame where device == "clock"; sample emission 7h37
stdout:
11h26
